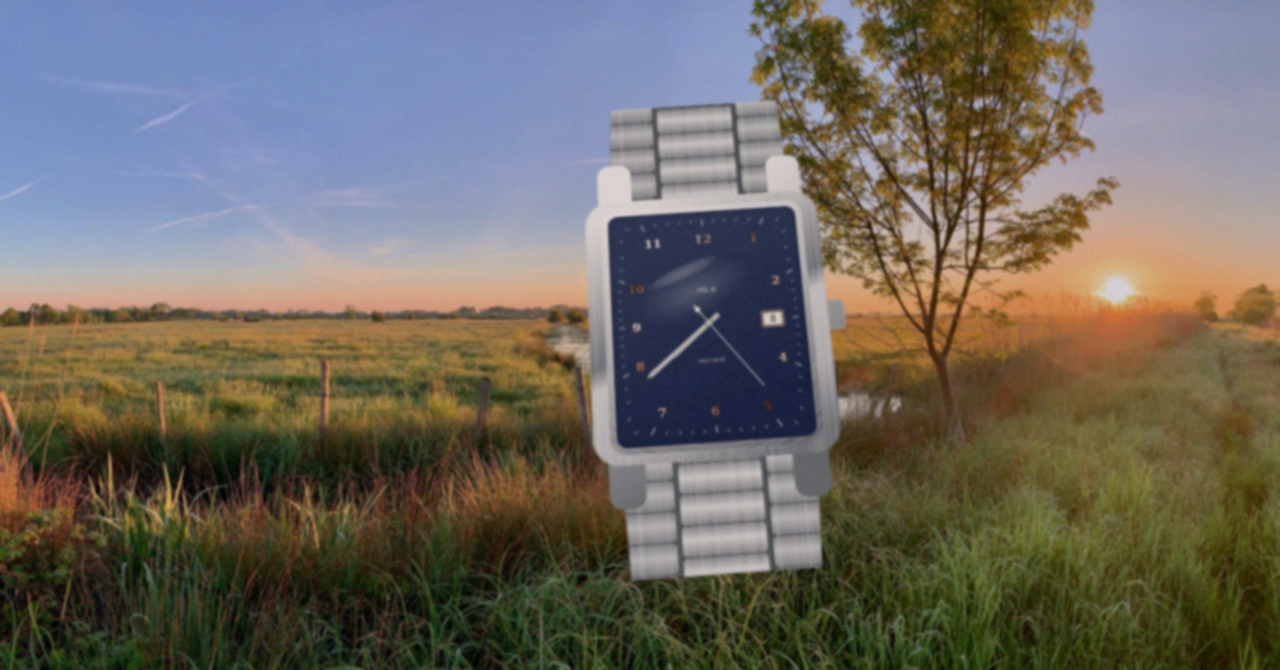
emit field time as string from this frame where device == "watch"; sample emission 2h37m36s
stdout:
7h38m24s
